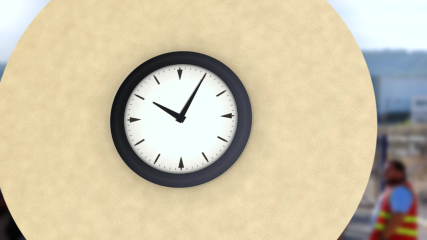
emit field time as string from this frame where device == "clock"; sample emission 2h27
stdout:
10h05
